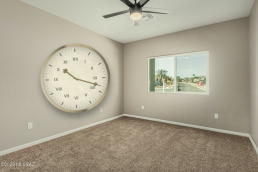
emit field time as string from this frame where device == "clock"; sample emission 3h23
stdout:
10h18
